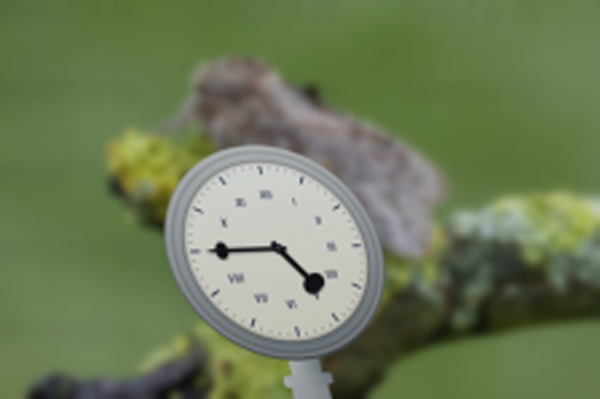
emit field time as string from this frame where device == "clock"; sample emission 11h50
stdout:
4h45
